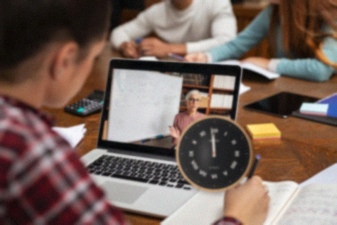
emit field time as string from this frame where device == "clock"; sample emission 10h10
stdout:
11h59
